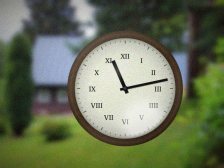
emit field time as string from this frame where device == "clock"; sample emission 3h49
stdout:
11h13
